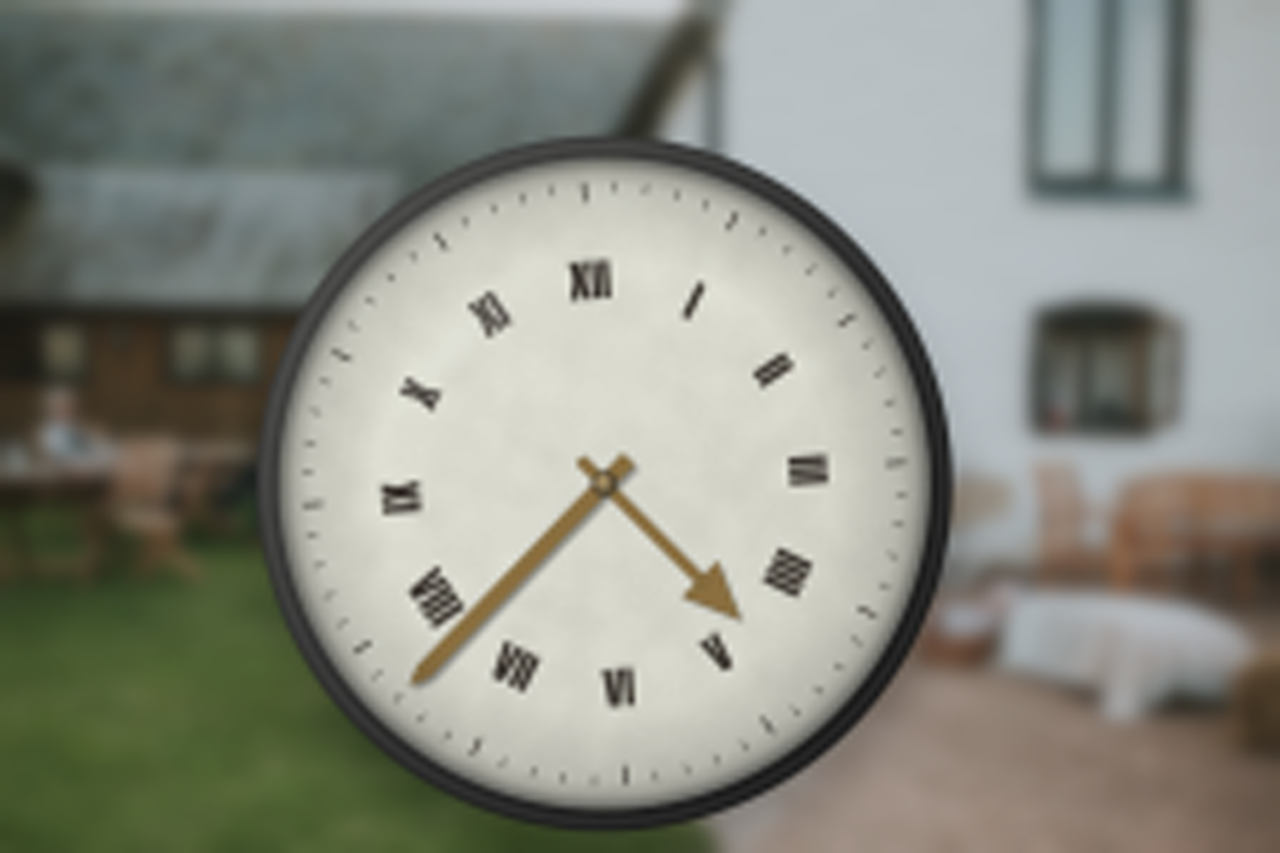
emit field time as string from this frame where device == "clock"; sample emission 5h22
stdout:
4h38
